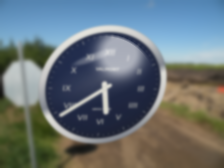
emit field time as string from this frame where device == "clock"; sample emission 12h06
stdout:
5h39
